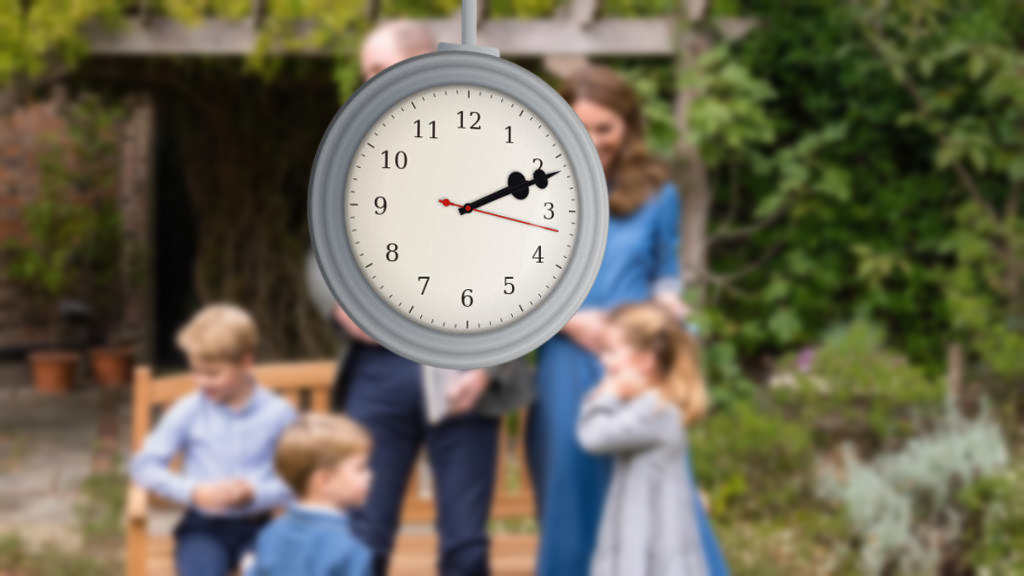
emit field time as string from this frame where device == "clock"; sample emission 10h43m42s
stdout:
2h11m17s
